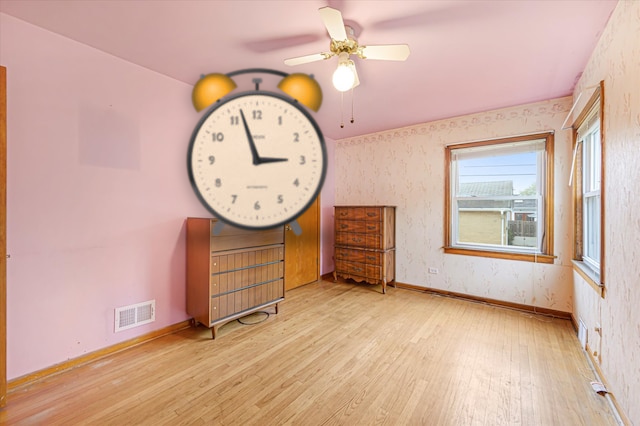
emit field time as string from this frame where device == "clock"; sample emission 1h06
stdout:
2h57
